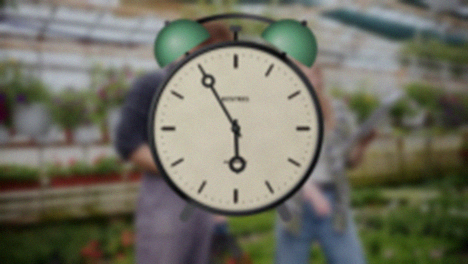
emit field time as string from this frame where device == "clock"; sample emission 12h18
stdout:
5h55
